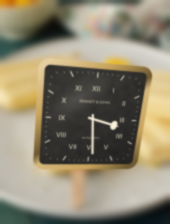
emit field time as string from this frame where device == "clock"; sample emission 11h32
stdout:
3h29
